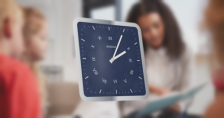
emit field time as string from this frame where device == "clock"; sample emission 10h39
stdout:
2h05
